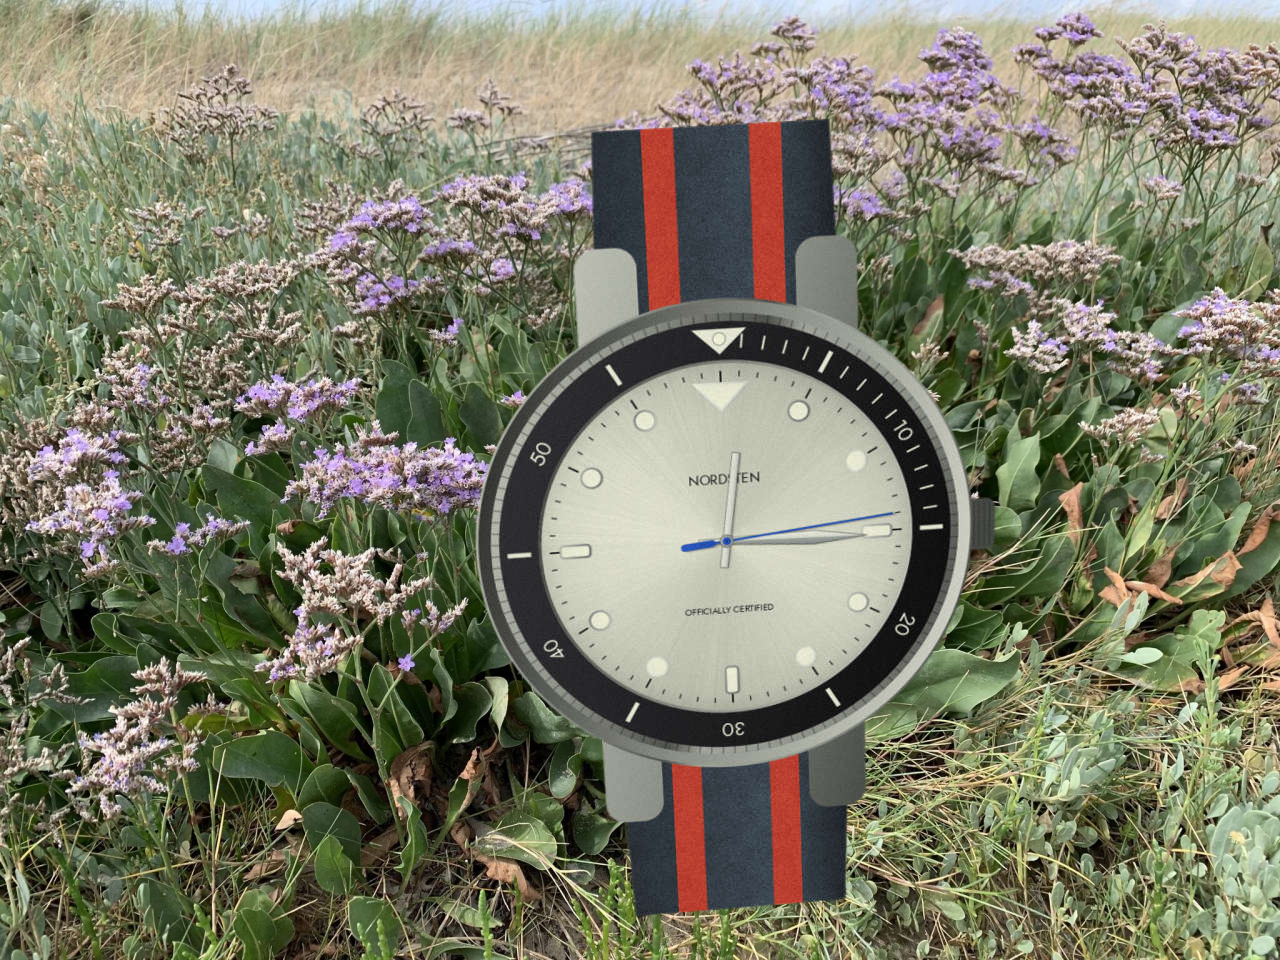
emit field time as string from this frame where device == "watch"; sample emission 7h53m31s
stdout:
12h15m14s
